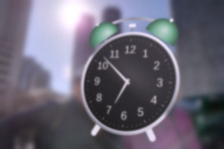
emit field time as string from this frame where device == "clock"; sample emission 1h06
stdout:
6h52
